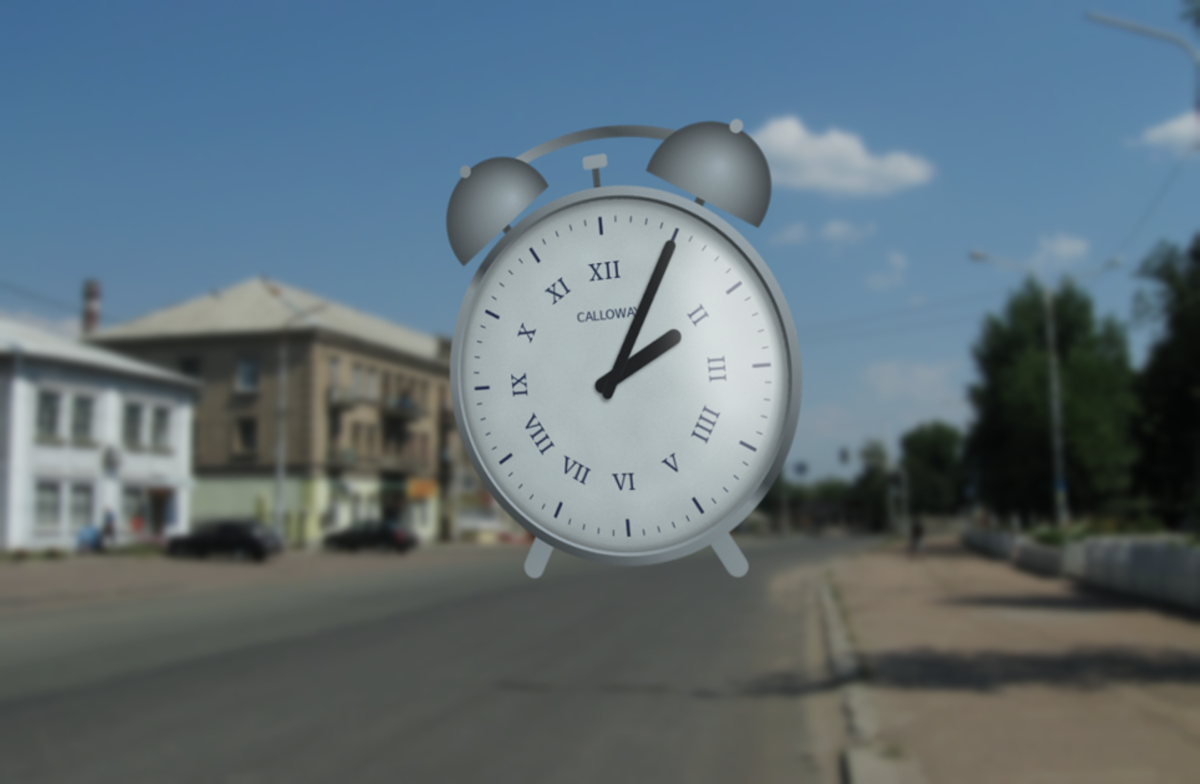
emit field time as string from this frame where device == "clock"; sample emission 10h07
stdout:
2h05
